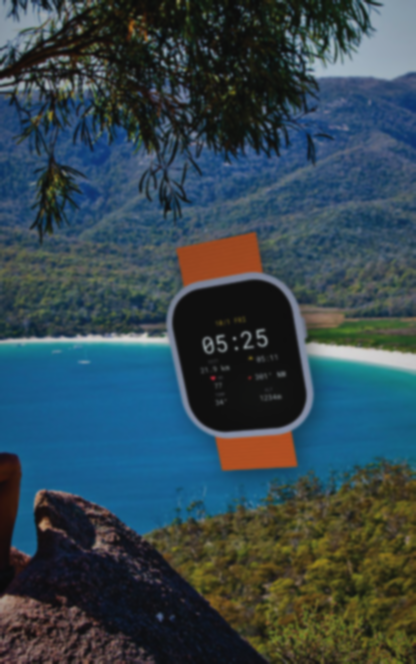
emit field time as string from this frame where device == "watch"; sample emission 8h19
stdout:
5h25
